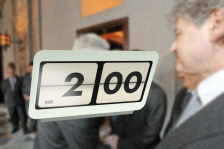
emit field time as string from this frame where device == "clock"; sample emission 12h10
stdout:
2h00
